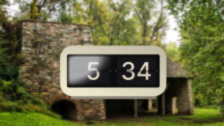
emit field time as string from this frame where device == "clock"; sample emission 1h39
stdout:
5h34
